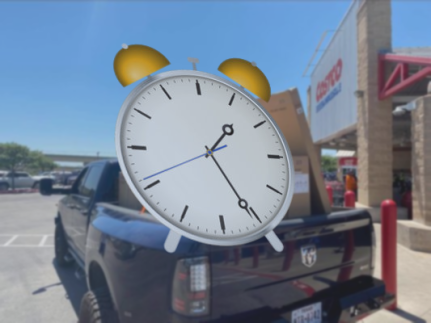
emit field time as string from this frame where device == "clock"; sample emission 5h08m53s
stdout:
1h25m41s
